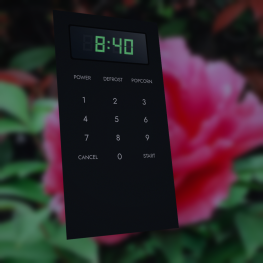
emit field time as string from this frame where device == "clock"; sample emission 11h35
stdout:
8h40
